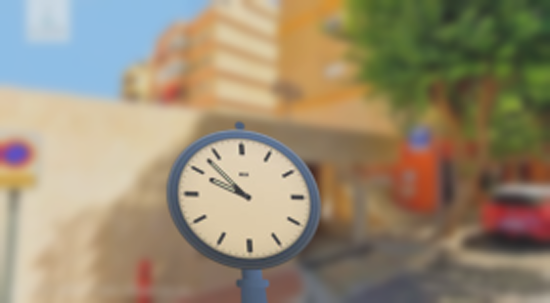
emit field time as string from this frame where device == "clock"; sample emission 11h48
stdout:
9h53
